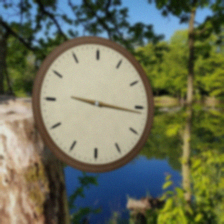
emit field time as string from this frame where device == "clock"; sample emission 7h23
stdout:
9h16
